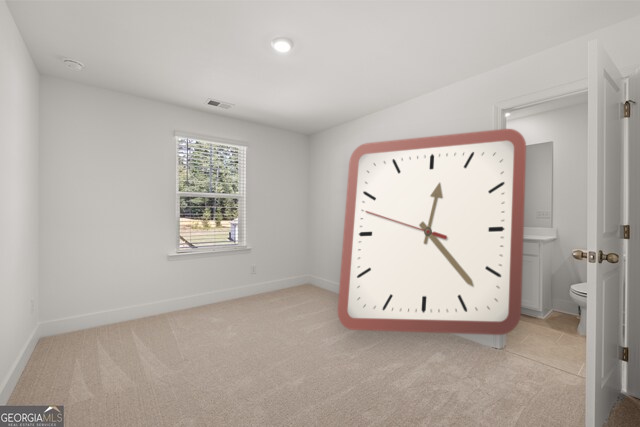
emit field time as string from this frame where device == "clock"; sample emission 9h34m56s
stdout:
12h22m48s
